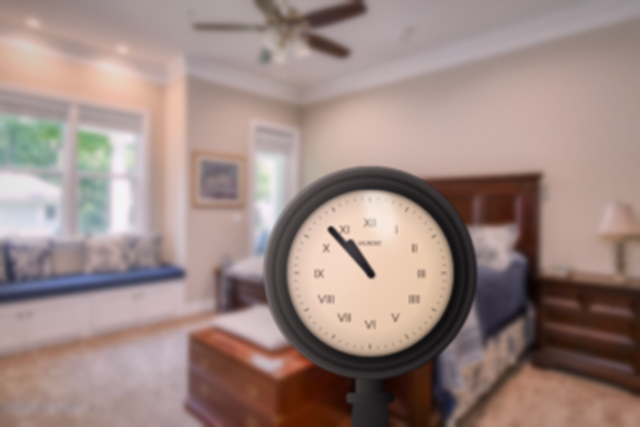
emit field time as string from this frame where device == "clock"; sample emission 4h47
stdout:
10h53
